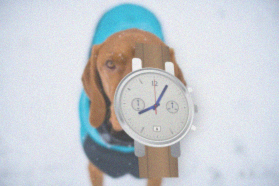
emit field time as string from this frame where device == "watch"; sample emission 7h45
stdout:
8h05
